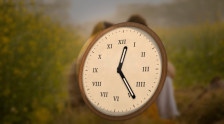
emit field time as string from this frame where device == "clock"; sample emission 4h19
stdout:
12h24
